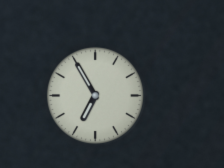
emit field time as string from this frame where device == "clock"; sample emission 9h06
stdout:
6h55
